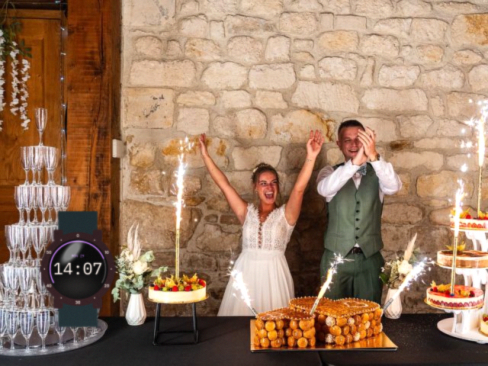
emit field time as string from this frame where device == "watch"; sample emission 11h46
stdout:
14h07
